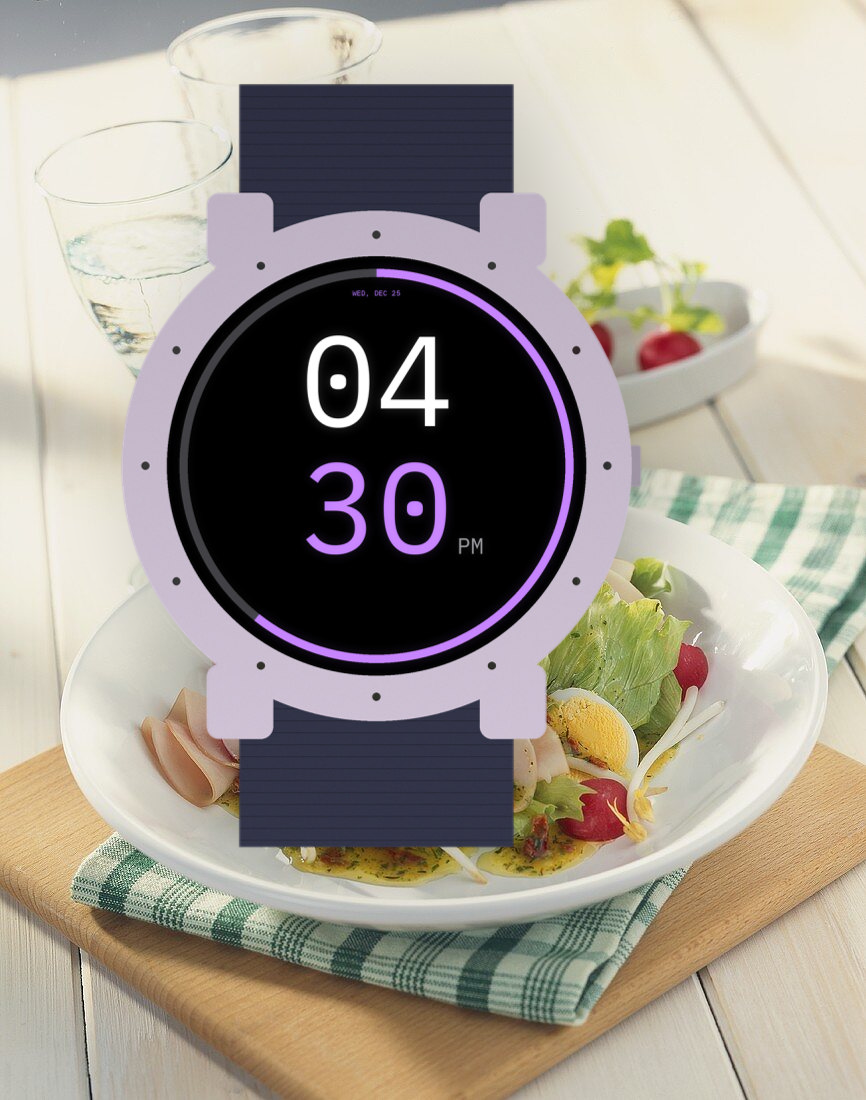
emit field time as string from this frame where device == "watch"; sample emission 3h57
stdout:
4h30
